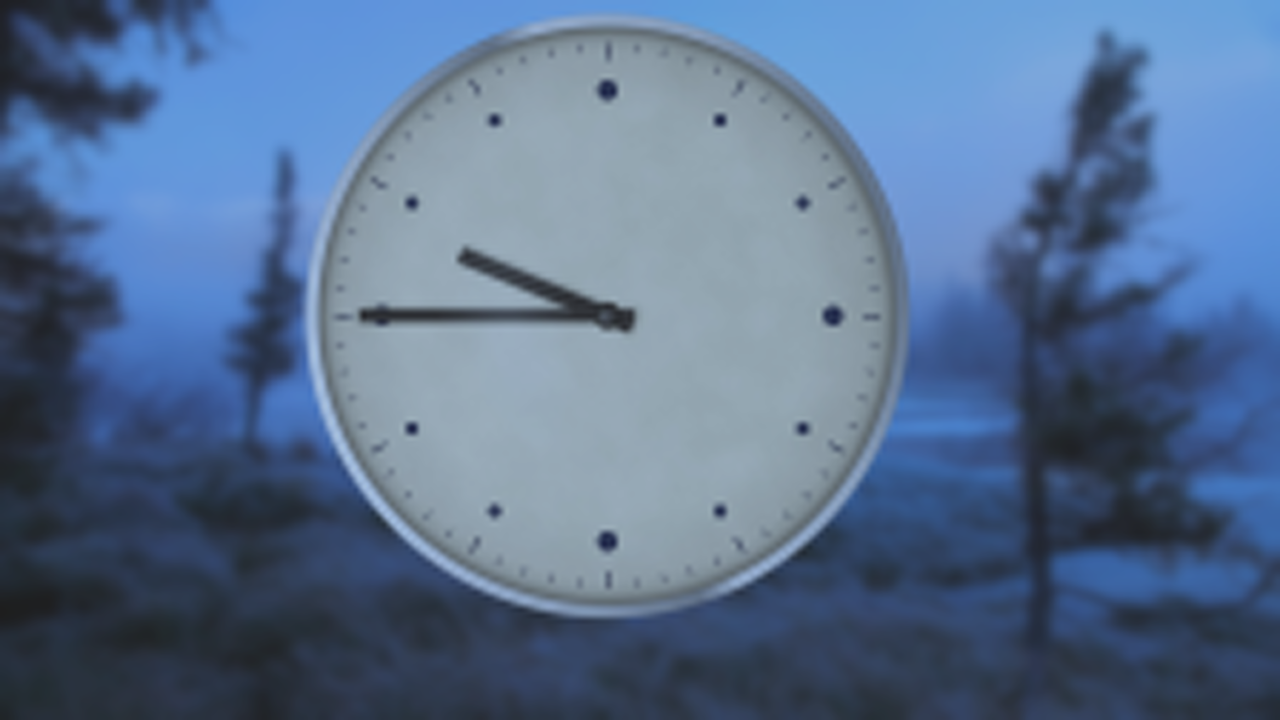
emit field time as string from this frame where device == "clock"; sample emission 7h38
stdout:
9h45
